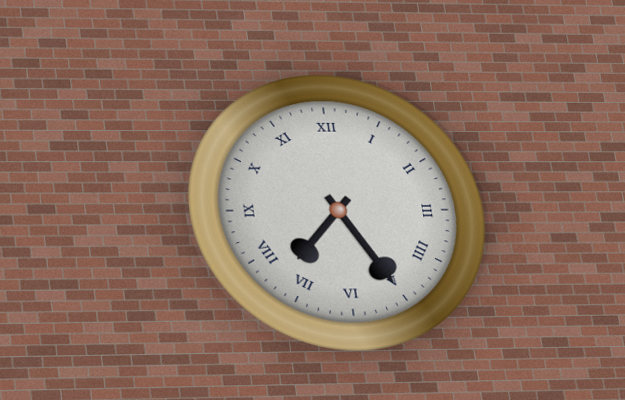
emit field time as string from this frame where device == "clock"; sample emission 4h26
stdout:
7h25
